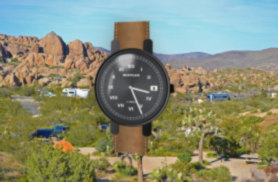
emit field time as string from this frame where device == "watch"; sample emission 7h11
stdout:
3h26
